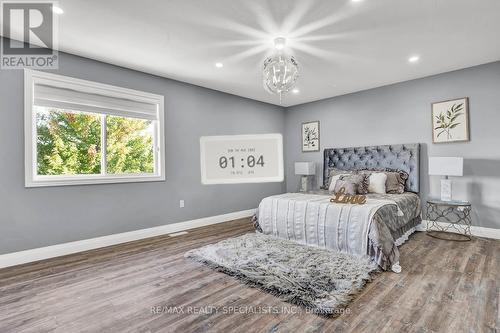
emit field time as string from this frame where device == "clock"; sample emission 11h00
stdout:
1h04
